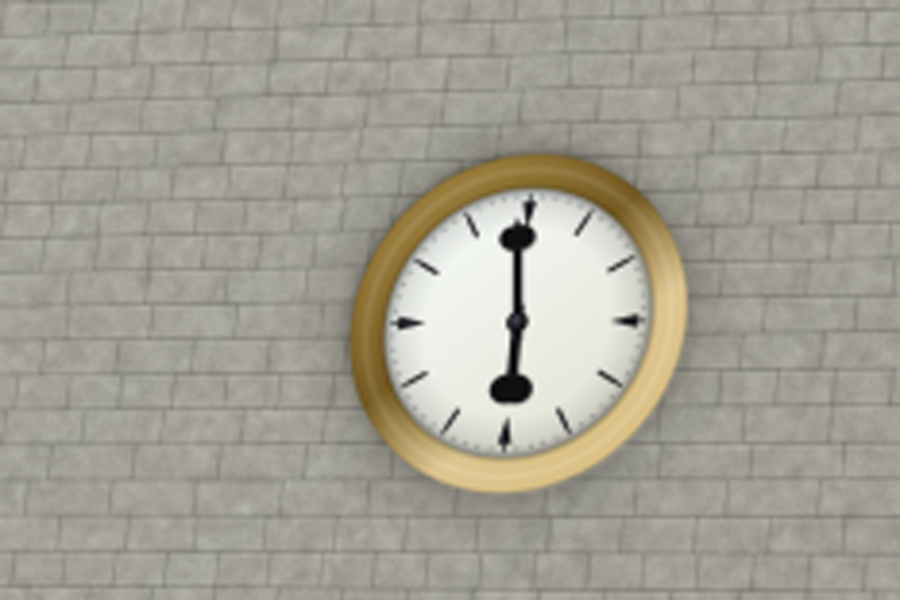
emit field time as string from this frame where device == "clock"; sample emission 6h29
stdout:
5h59
